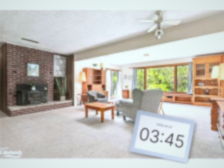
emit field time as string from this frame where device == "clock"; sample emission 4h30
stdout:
3h45
